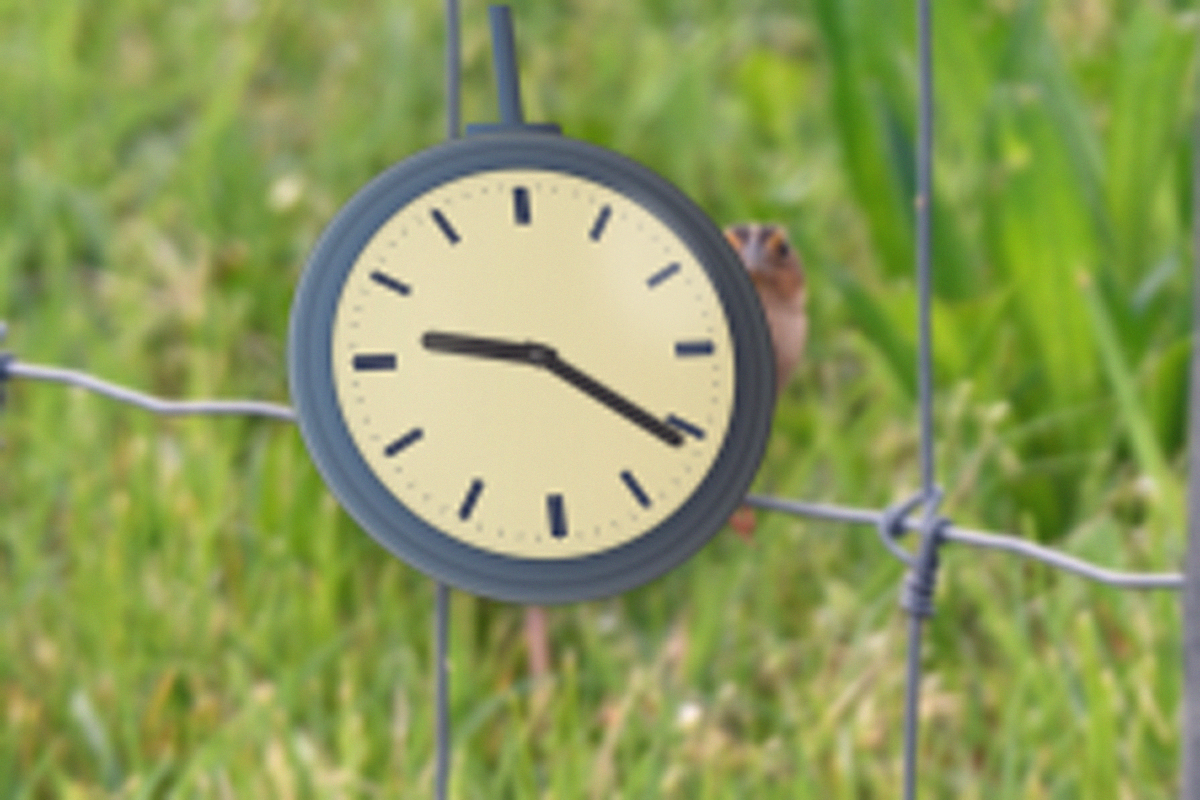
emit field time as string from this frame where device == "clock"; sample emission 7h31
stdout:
9h21
